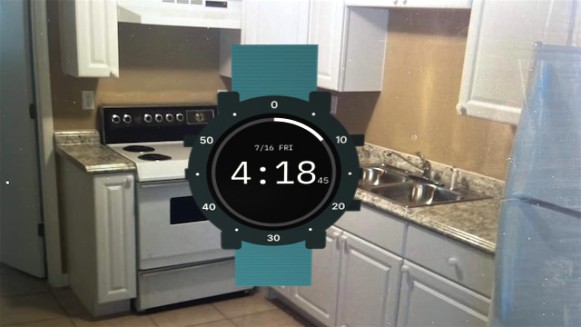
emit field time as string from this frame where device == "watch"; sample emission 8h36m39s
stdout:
4h18m45s
